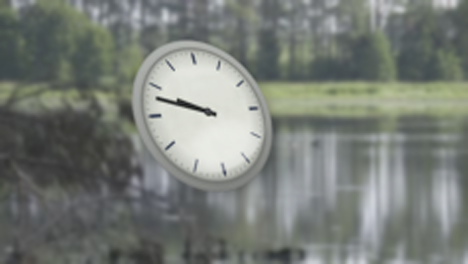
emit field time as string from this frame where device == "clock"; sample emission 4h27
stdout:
9h48
